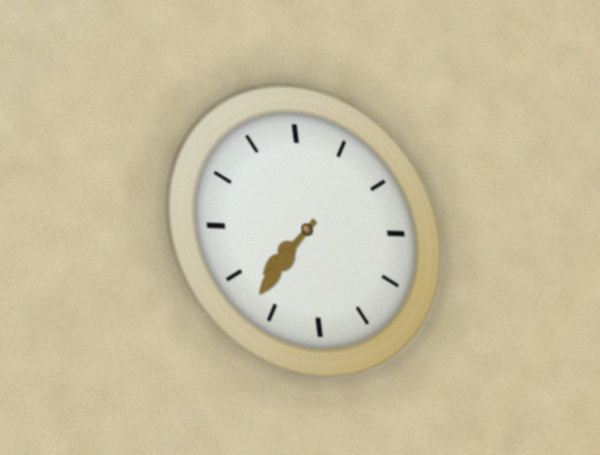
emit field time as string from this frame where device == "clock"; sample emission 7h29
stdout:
7h37
